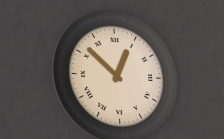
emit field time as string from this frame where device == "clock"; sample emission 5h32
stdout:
12h52
